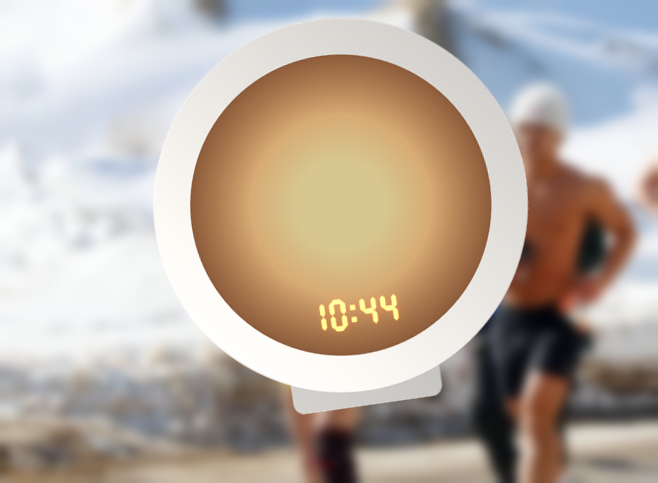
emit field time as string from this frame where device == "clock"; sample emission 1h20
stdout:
10h44
